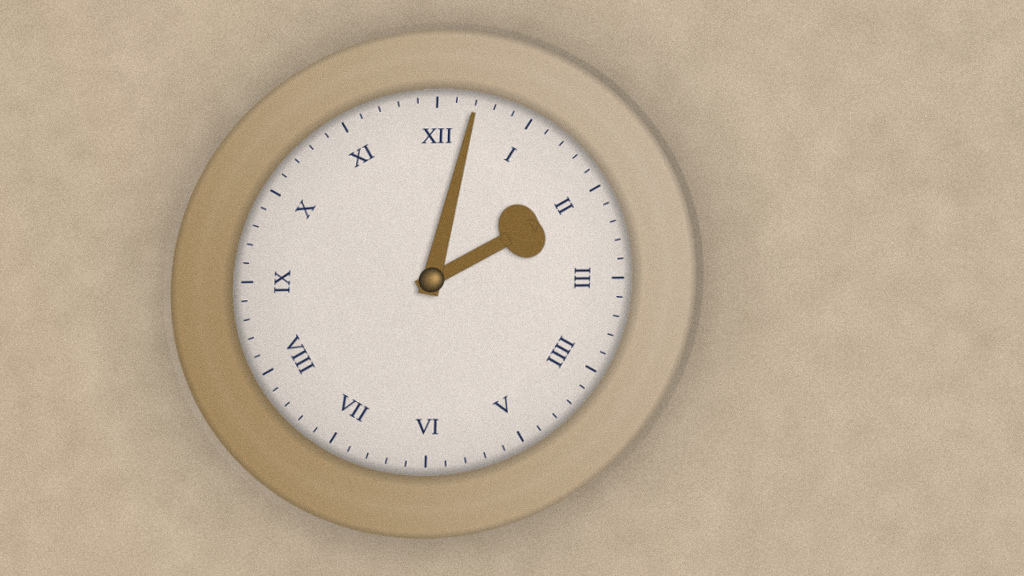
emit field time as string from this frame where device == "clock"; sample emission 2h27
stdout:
2h02
